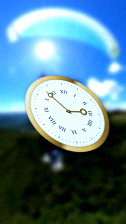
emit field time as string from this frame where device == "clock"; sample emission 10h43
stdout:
2h53
